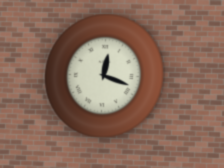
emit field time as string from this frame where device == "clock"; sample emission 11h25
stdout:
12h18
